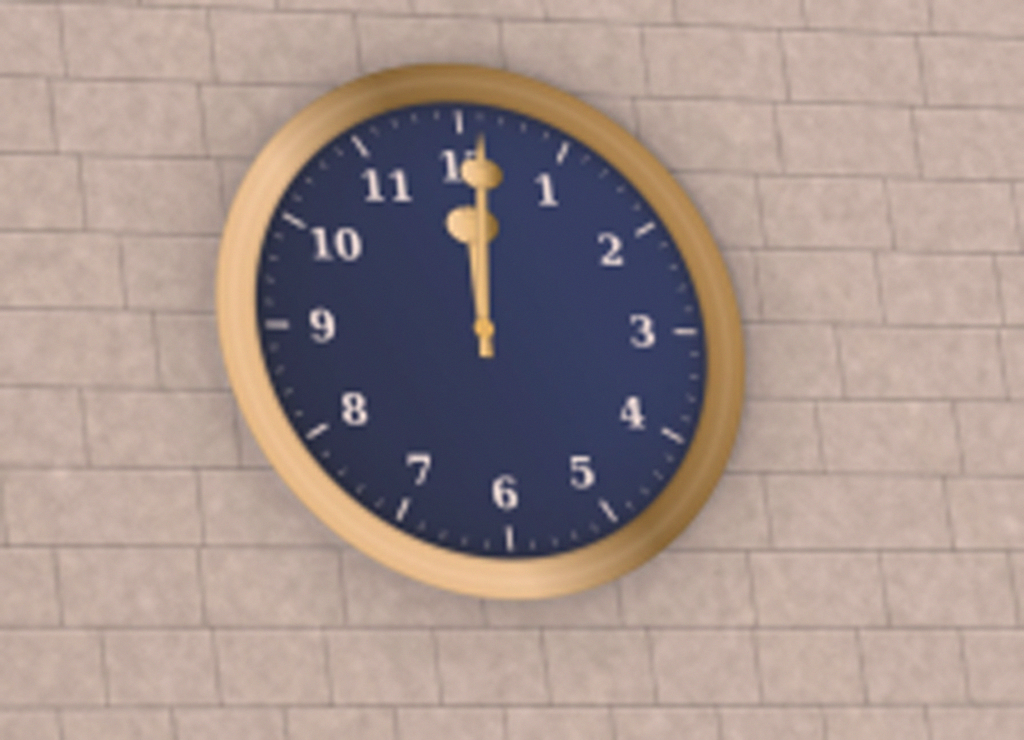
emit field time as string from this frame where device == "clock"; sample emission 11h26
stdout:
12h01
